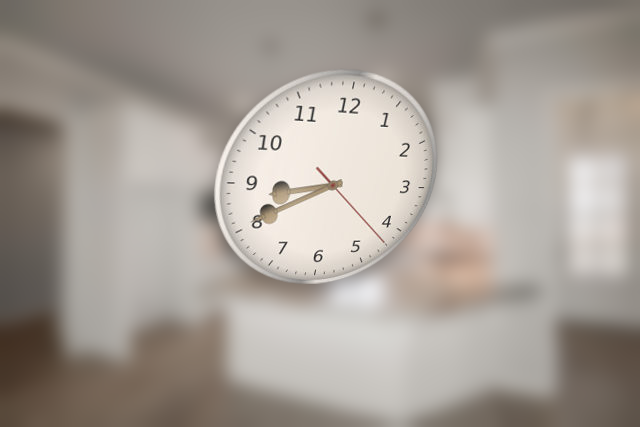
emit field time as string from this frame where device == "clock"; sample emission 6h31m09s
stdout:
8h40m22s
